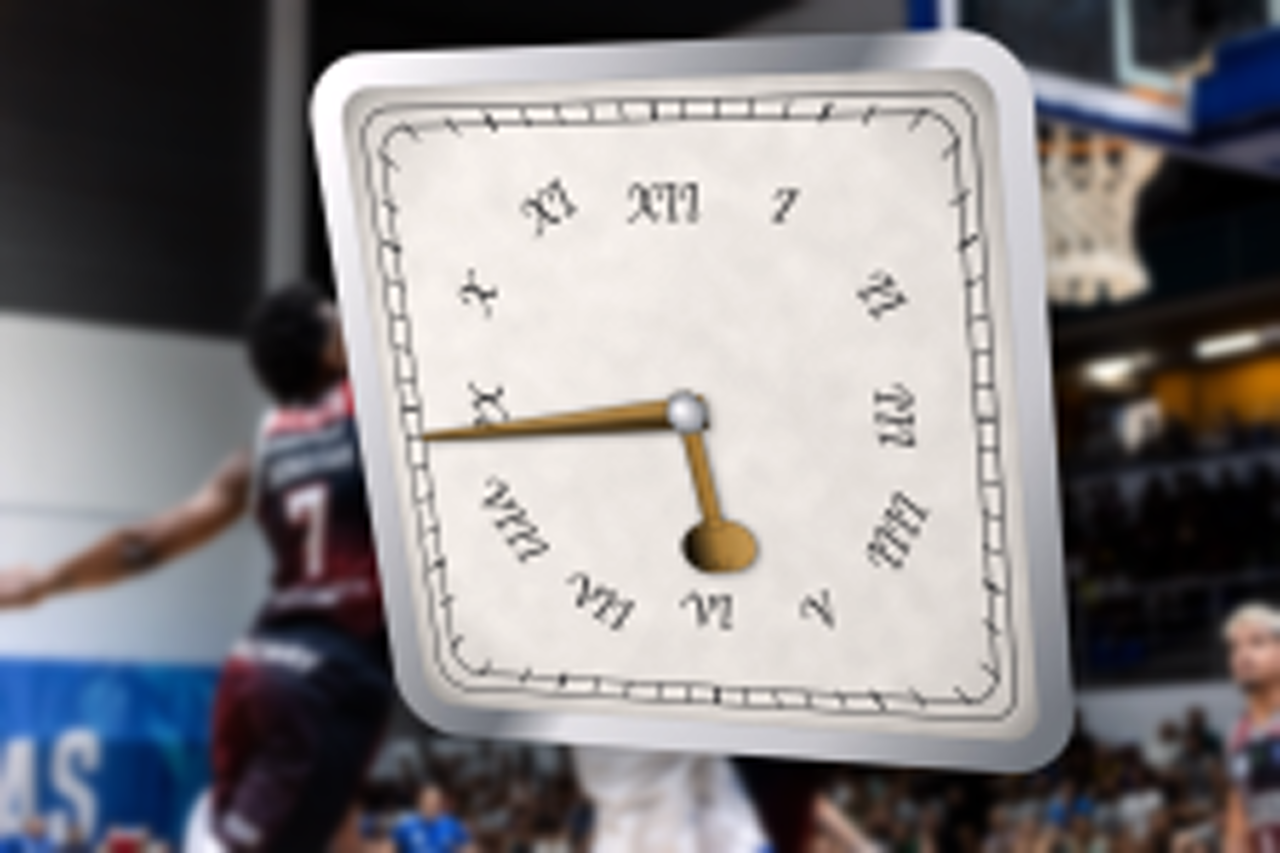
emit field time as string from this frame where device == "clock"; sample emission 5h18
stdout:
5h44
